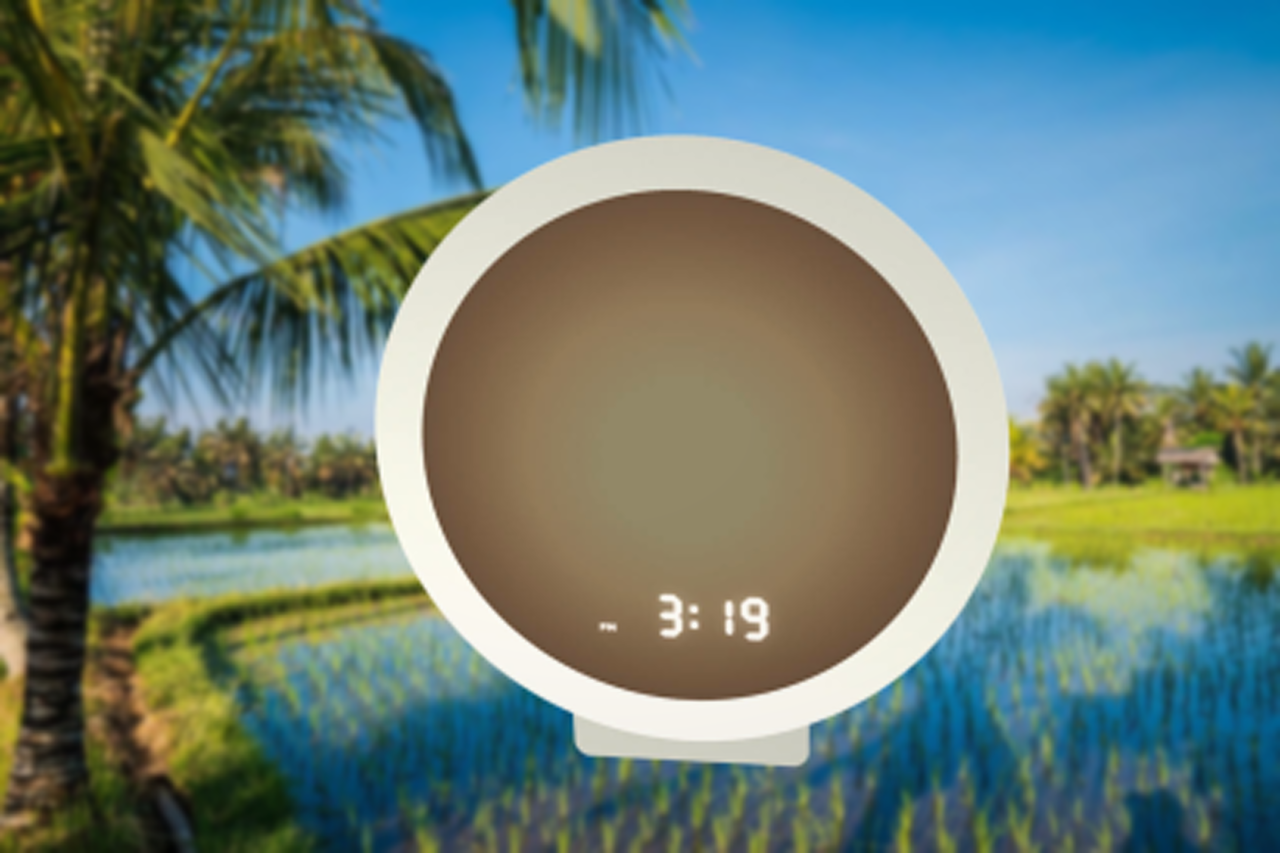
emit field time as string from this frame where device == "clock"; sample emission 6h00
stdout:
3h19
